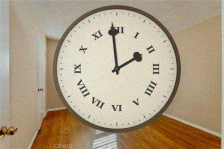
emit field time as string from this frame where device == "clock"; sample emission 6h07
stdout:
1h59
